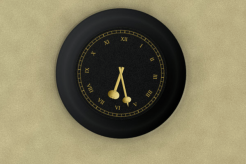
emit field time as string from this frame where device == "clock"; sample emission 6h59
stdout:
6h27
